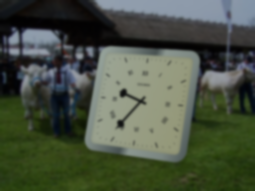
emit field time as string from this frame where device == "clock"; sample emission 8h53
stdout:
9h36
